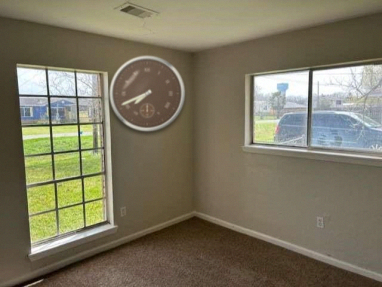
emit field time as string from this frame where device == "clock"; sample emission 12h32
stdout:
7h41
